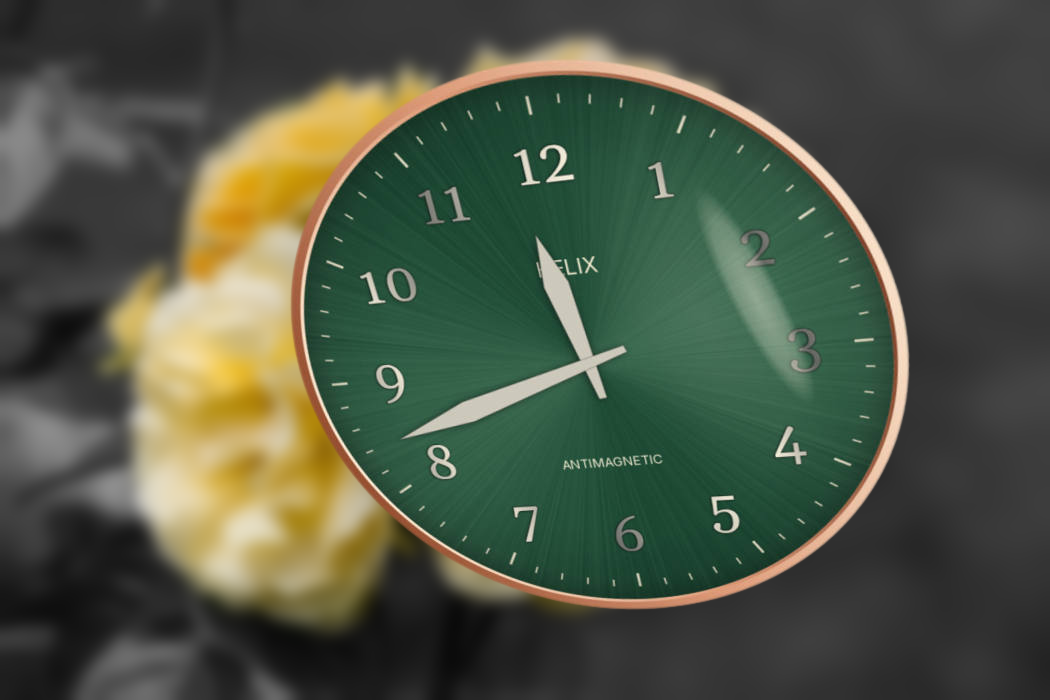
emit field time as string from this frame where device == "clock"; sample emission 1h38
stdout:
11h42
